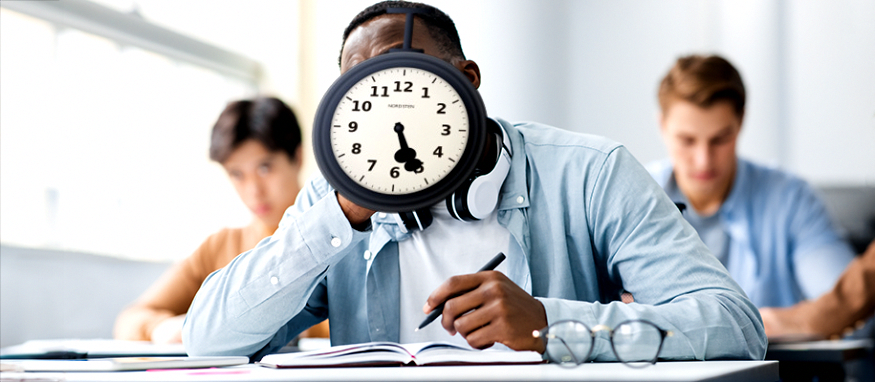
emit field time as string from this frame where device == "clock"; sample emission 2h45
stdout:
5h26
